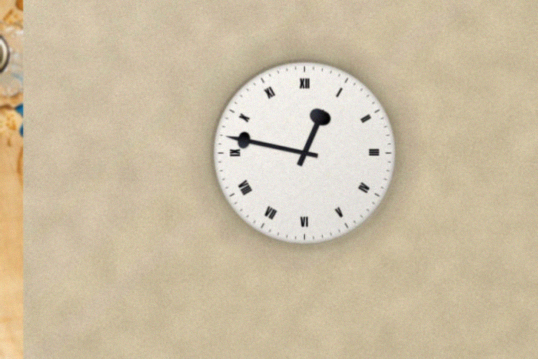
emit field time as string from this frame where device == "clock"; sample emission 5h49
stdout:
12h47
